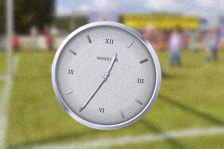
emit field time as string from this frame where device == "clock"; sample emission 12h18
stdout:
12h35
